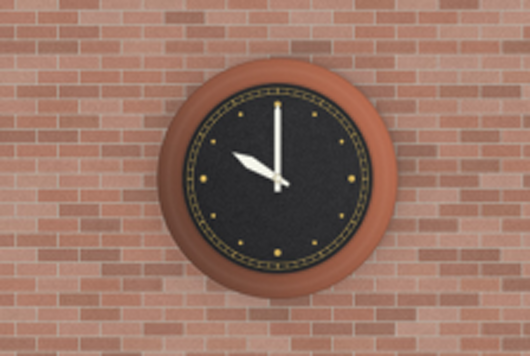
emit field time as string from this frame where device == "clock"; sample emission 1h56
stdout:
10h00
